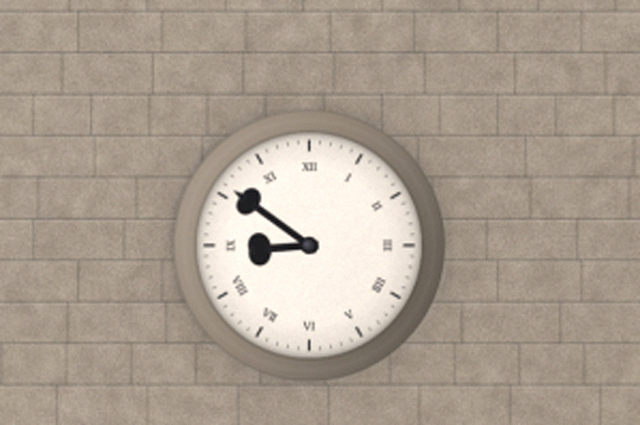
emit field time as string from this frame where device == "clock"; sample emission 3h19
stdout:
8h51
